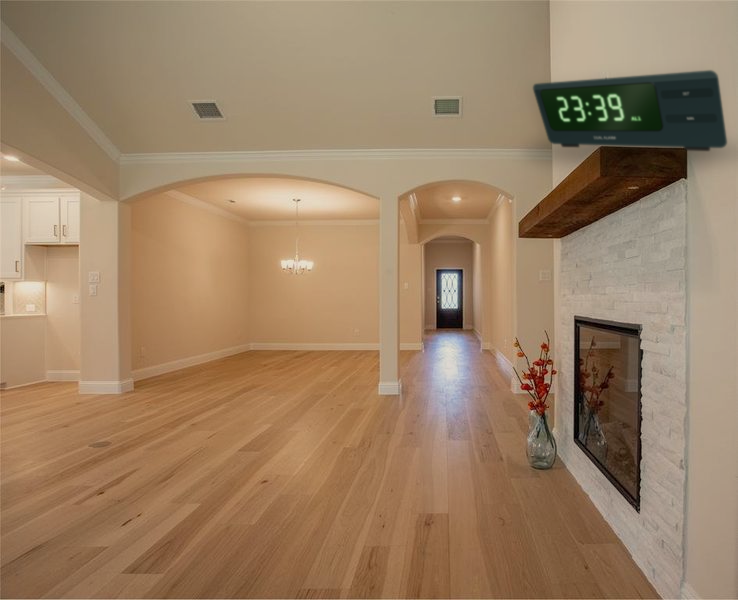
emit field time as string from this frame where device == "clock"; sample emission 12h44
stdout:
23h39
